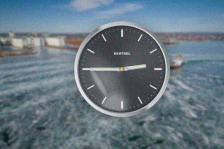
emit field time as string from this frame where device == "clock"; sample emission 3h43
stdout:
2h45
